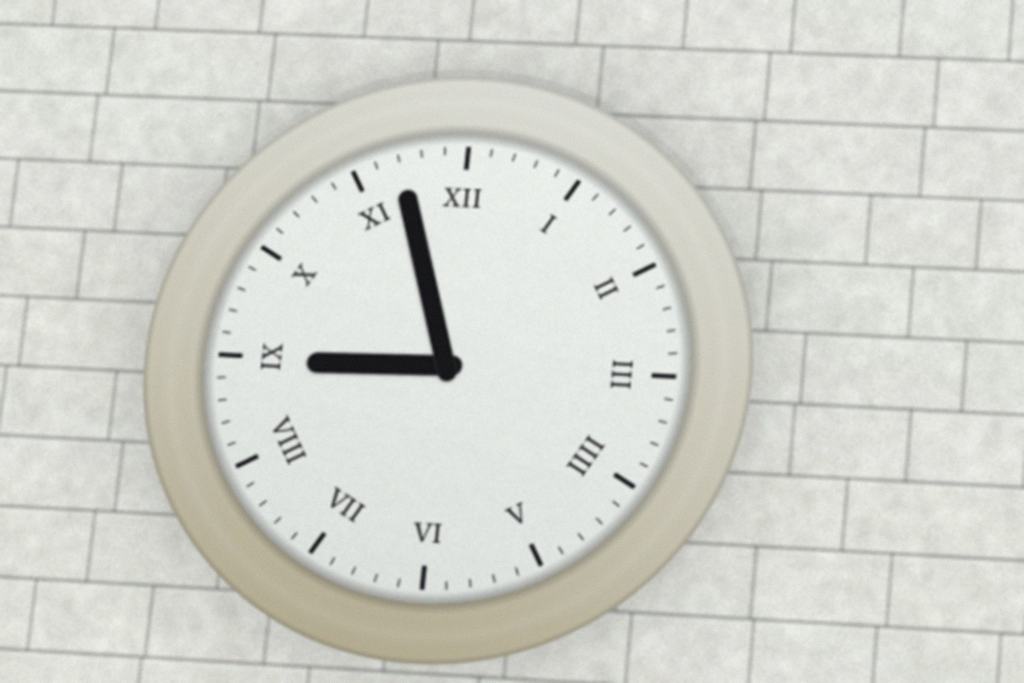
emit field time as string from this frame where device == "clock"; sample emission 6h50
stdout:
8h57
